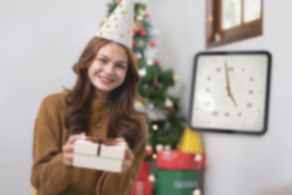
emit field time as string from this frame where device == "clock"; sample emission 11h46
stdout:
4h58
